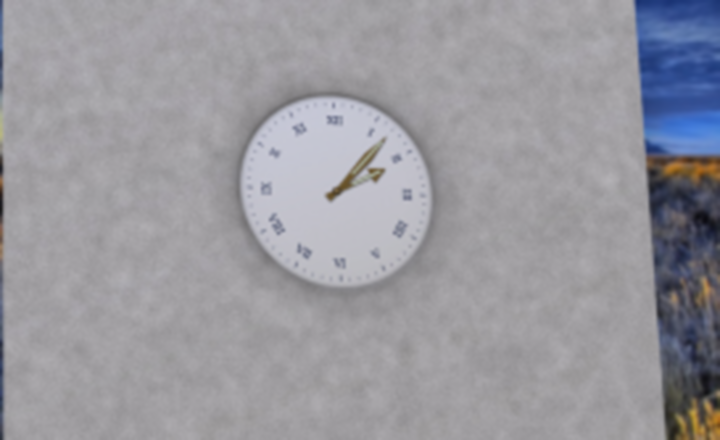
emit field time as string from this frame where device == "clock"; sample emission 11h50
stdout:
2h07
